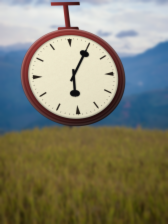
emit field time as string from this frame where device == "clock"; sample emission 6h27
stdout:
6h05
